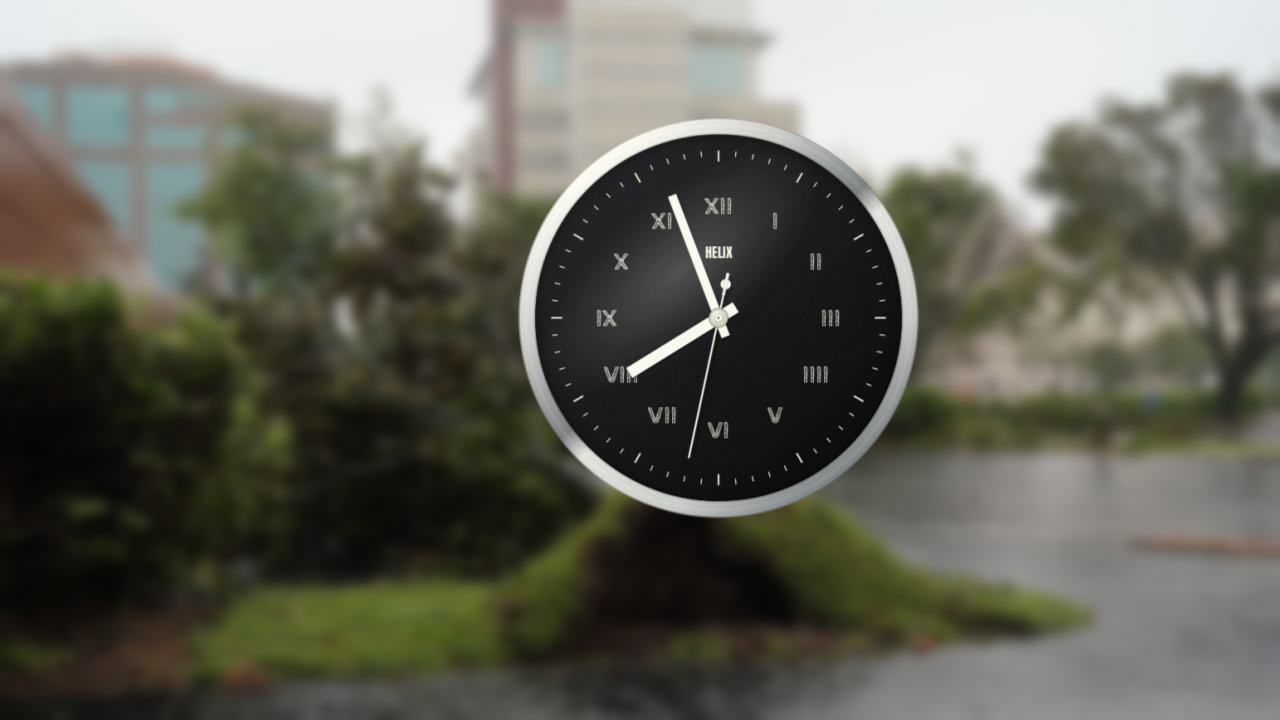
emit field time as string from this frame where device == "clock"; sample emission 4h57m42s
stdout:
7h56m32s
